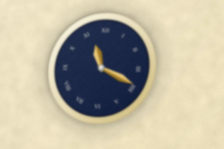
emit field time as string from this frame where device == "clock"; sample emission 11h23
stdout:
11h19
